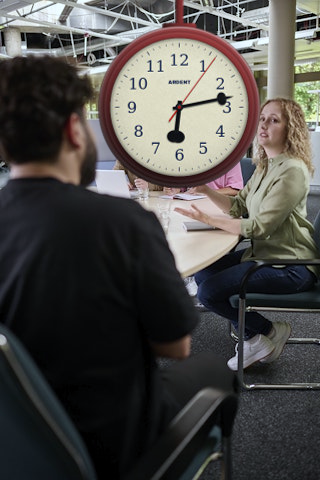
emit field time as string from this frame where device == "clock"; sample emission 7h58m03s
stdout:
6h13m06s
